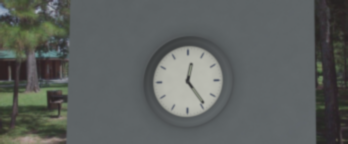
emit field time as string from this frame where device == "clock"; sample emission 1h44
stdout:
12h24
